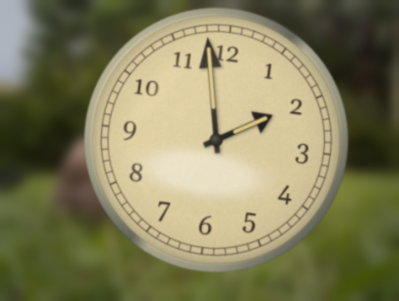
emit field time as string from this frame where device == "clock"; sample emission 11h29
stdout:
1h58
